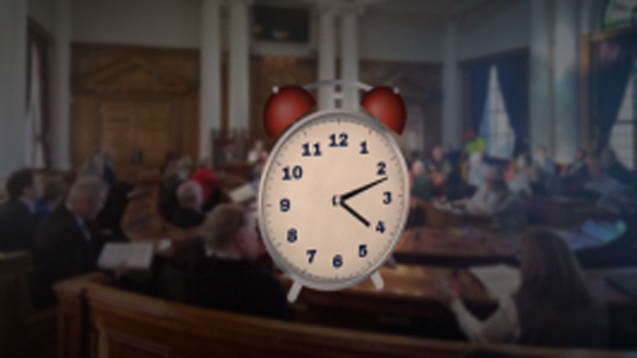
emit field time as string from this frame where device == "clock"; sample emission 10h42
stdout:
4h12
